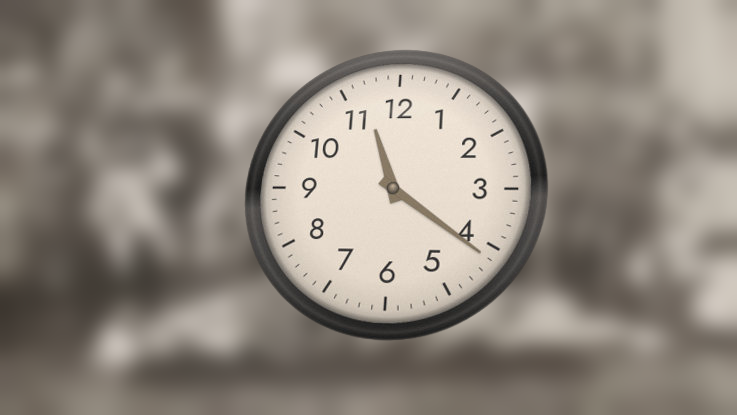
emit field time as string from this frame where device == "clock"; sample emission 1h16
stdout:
11h21
